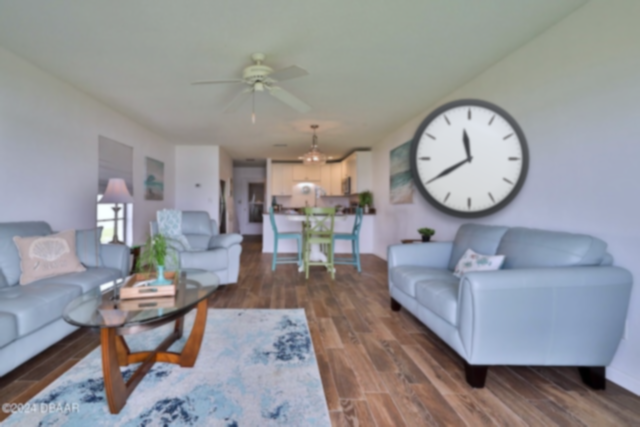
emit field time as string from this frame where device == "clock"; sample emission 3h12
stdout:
11h40
